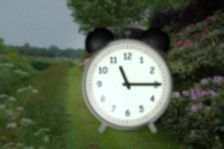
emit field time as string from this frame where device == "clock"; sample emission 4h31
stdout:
11h15
